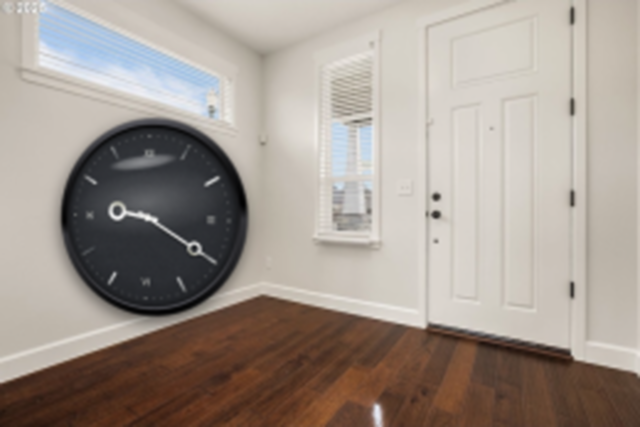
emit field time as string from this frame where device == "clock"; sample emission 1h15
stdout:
9h20
